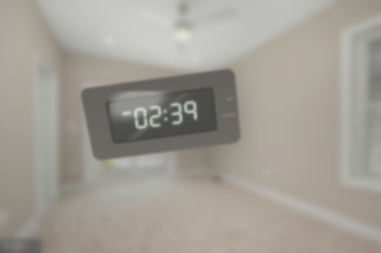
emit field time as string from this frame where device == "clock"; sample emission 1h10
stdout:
2h39
